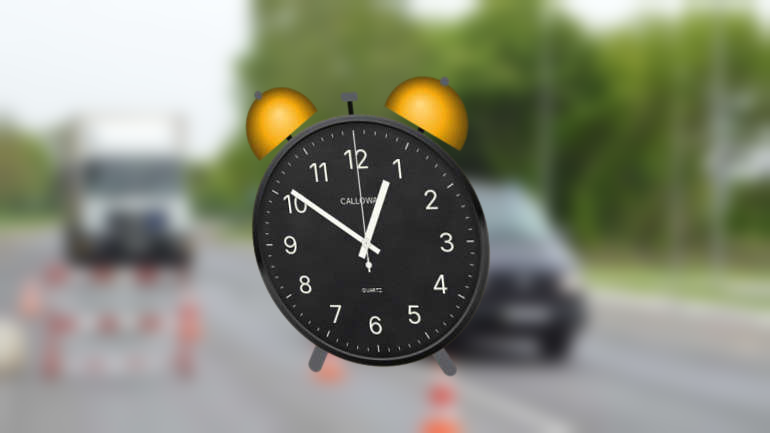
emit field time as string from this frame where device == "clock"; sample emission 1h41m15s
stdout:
12h51m00s
